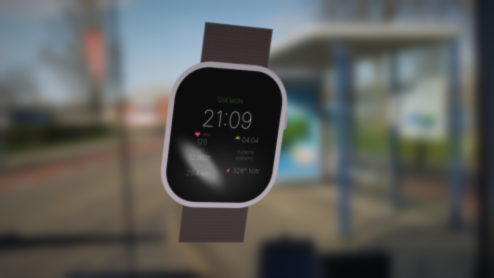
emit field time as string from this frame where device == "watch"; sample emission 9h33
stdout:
21h09
